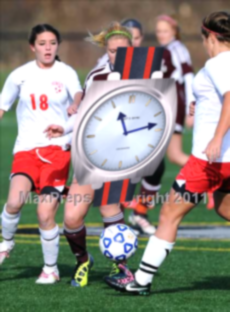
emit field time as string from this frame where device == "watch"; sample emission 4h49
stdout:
11h13
